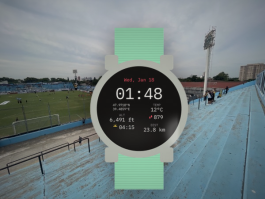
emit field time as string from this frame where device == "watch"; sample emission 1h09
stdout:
1h48
